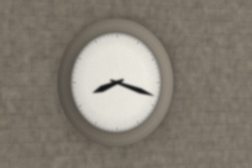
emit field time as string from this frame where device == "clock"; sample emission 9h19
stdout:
8h18
